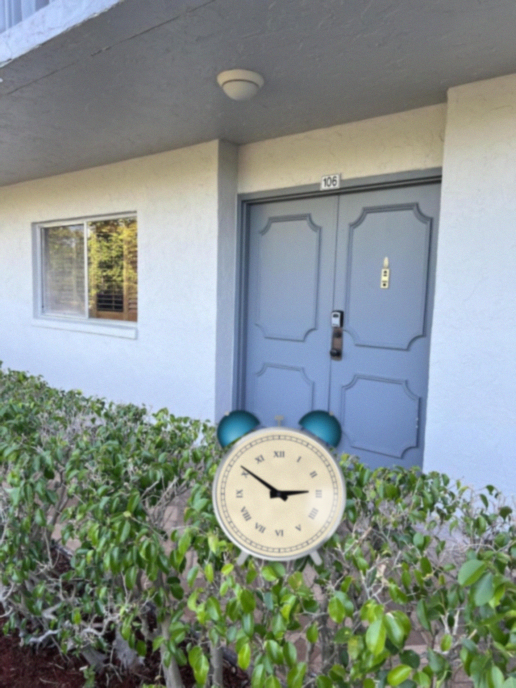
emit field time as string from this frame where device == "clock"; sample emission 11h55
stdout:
2h51
